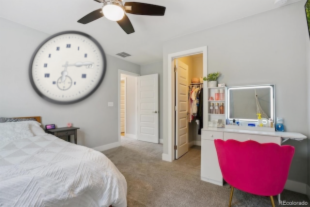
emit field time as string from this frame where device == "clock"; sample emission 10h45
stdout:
6h14
